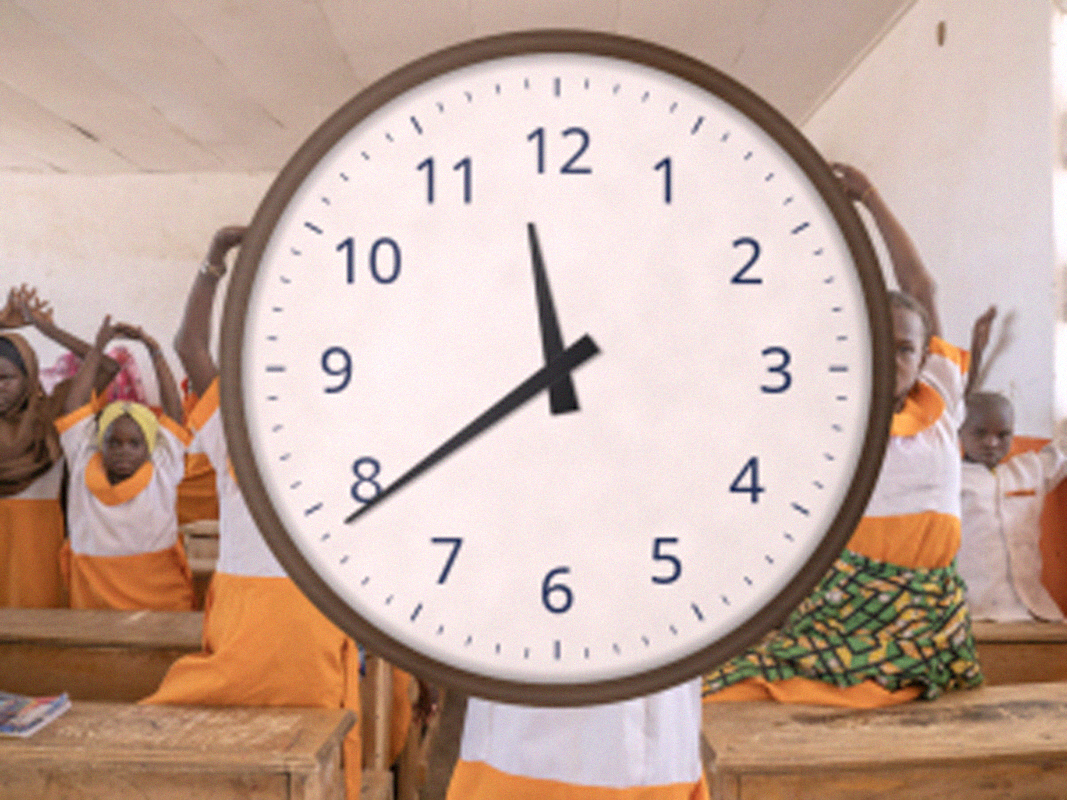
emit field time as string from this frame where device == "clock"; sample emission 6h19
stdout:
11h39
